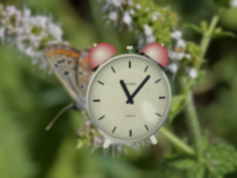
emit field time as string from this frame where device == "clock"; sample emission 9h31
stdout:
11h07
